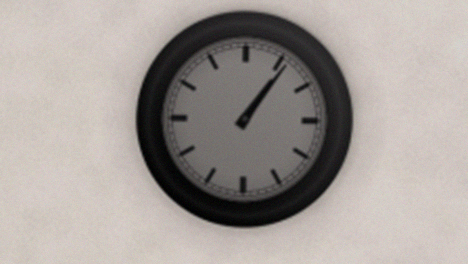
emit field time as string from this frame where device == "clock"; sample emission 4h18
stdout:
1h06
